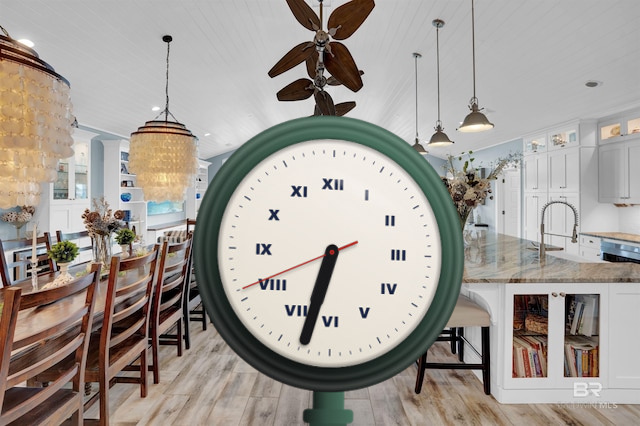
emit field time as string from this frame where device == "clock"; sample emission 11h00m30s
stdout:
6h32m41s
